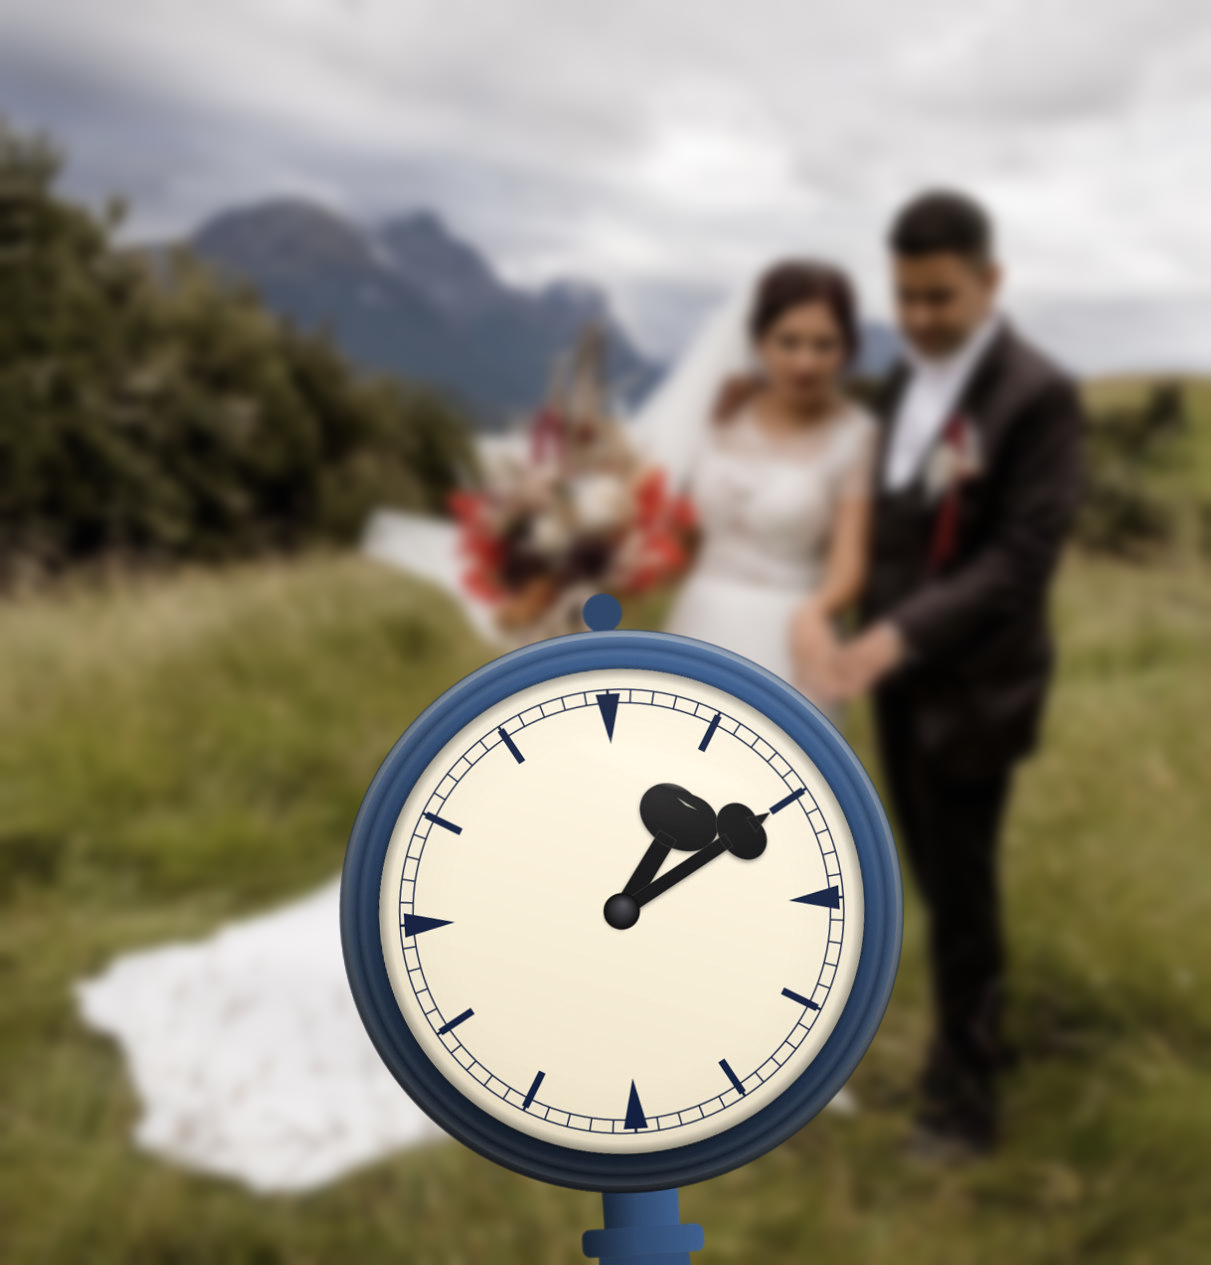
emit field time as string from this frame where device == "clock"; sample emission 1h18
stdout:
1h10
